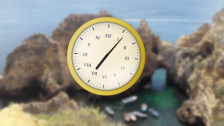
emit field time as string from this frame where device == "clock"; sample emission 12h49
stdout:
7h06
